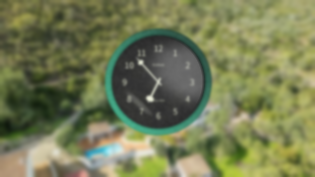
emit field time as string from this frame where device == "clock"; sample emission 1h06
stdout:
6h53
